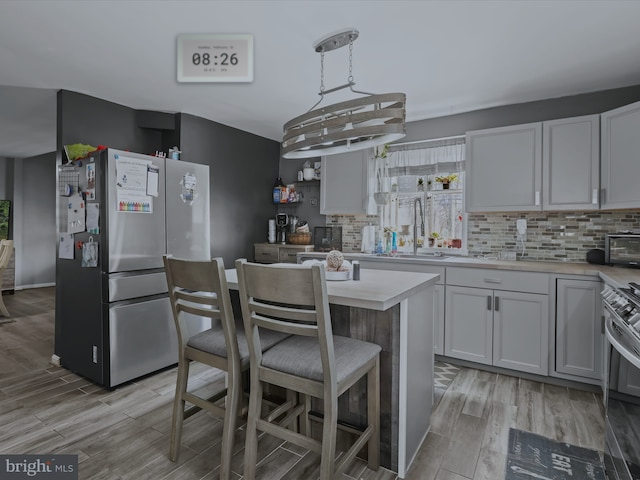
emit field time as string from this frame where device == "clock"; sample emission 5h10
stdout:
8h26
